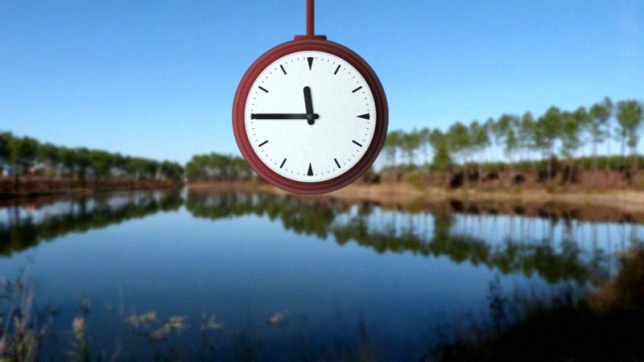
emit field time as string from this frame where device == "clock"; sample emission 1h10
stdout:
11h45
